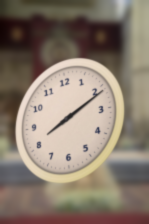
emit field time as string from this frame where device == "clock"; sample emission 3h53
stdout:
8h11
